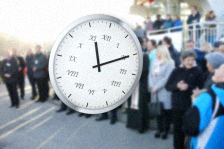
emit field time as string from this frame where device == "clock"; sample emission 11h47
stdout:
11h10
